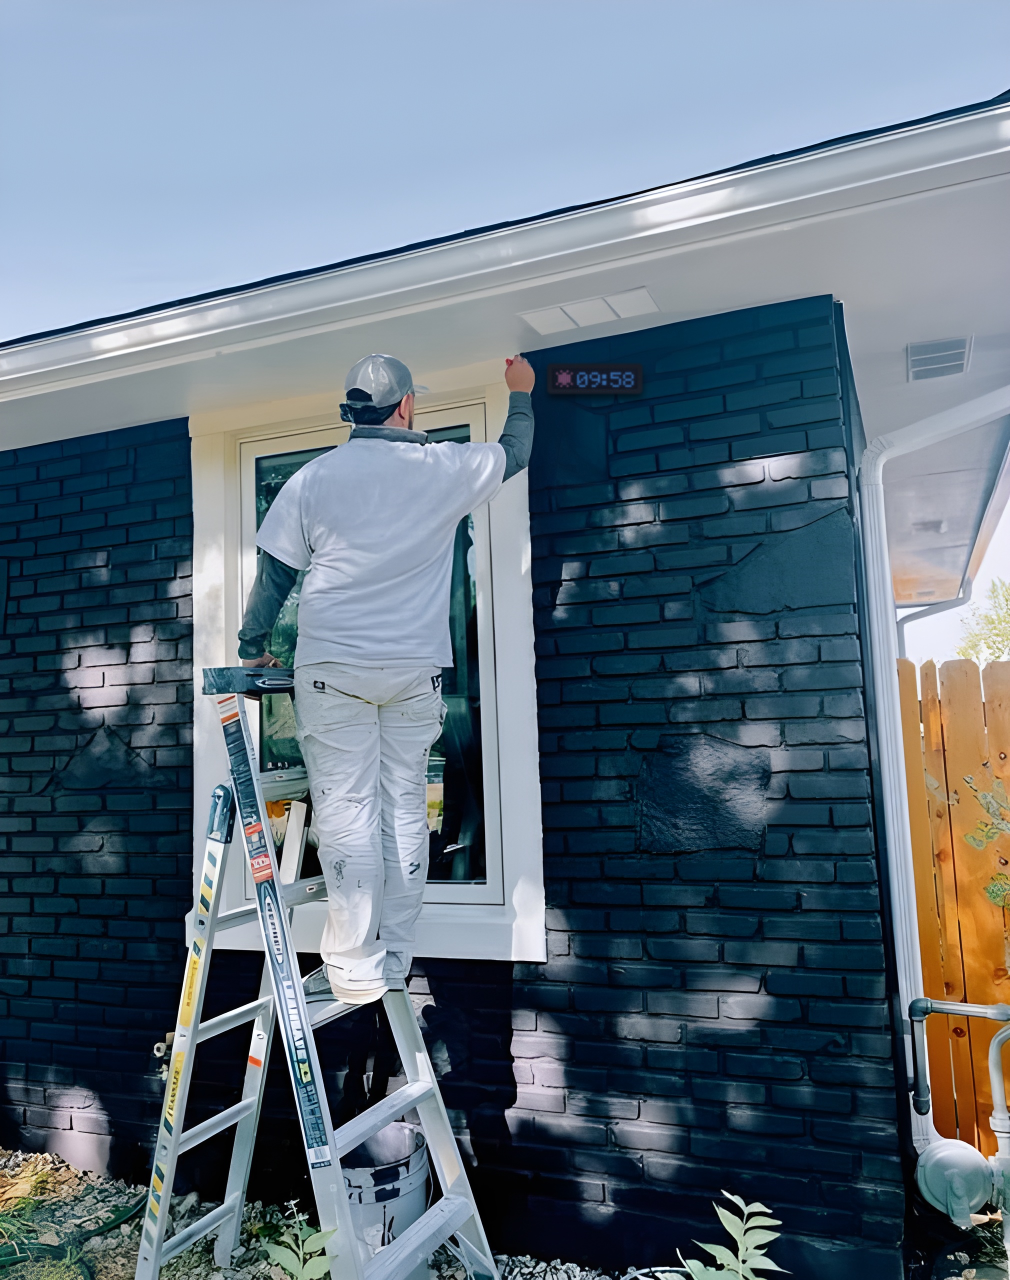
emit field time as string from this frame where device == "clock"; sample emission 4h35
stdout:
9h58
